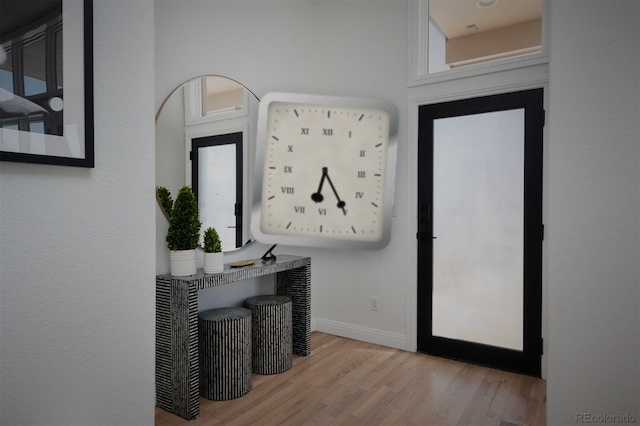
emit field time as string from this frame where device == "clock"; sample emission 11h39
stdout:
6h25
